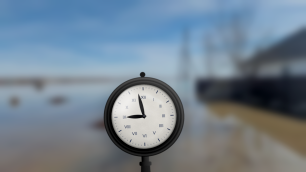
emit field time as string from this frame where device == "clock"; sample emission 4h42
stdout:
8h58
